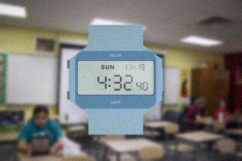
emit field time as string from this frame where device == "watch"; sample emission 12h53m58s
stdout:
4h32m40s
